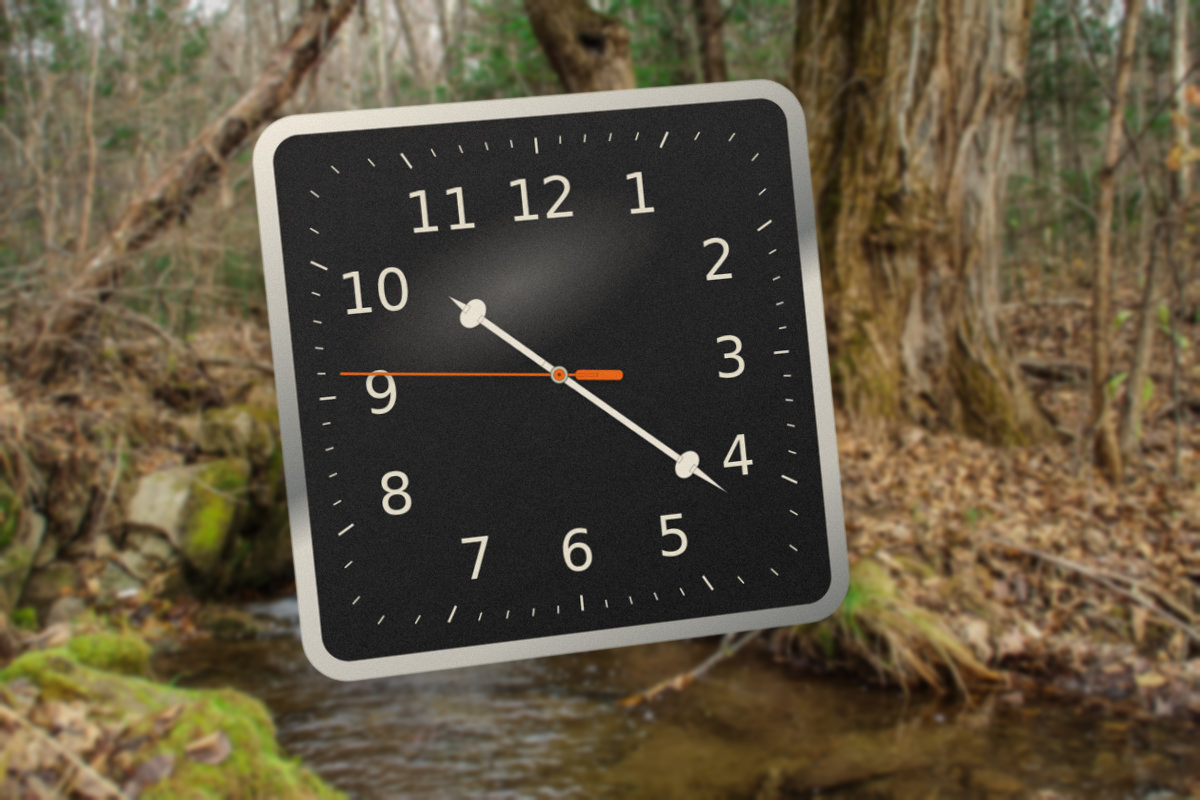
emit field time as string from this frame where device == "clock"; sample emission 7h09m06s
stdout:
10h21m46s
